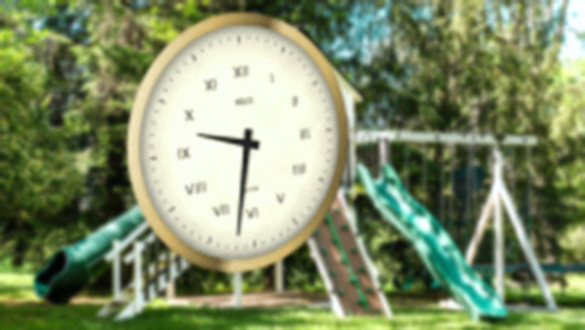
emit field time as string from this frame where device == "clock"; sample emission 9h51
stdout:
9h32
